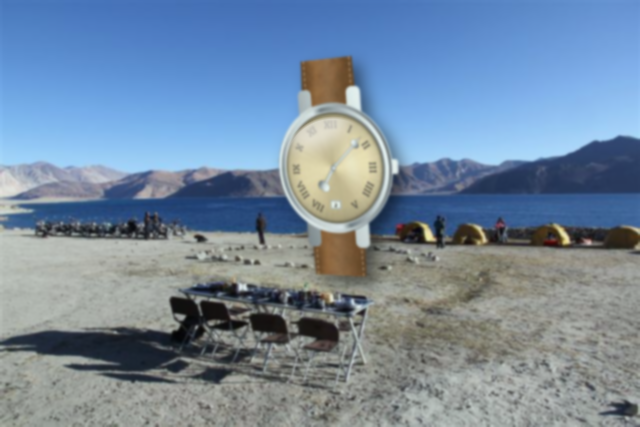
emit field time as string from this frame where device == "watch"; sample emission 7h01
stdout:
7h08
